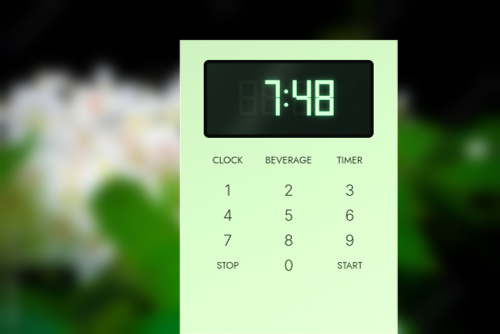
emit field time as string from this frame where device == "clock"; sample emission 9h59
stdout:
7h48
